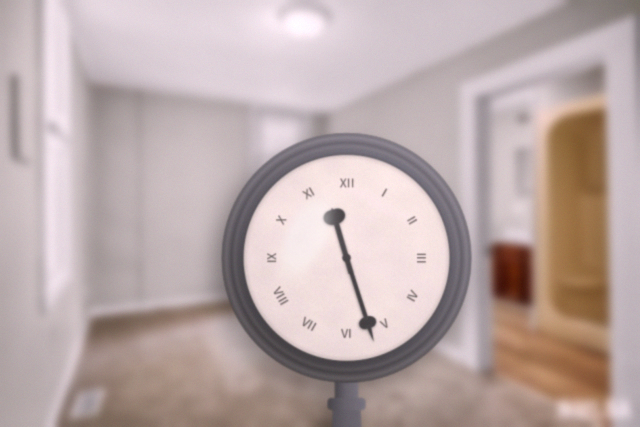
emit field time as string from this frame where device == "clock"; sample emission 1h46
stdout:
11h27
